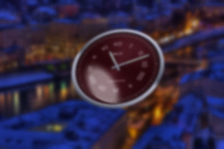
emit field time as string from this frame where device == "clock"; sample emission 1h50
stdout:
11h12
